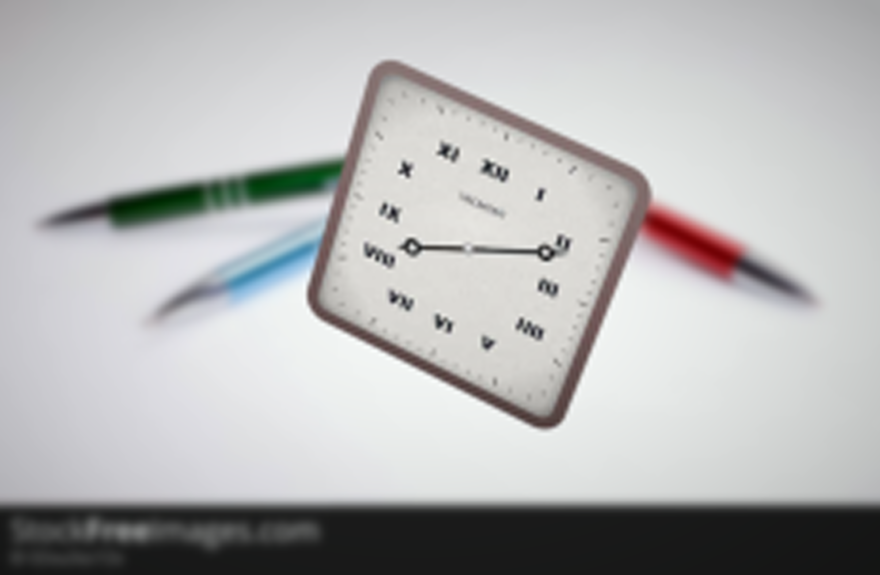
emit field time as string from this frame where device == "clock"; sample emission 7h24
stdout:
8h11
